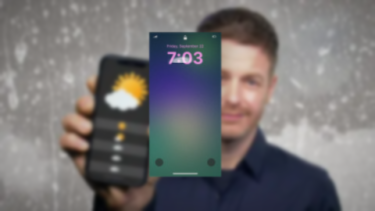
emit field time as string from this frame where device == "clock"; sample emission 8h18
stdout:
7h03
